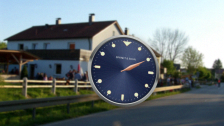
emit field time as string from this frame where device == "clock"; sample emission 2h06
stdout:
2h10
